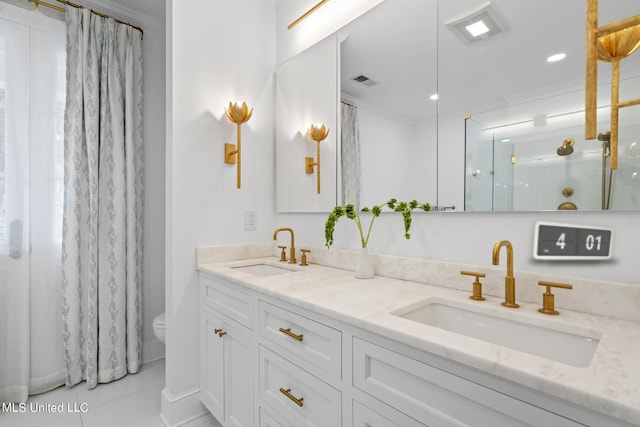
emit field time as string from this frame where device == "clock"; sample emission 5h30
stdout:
4h01
